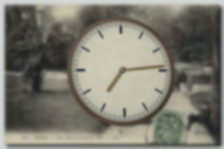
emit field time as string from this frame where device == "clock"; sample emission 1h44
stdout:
7h14
